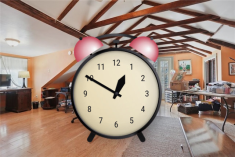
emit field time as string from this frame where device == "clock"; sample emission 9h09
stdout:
12h50
